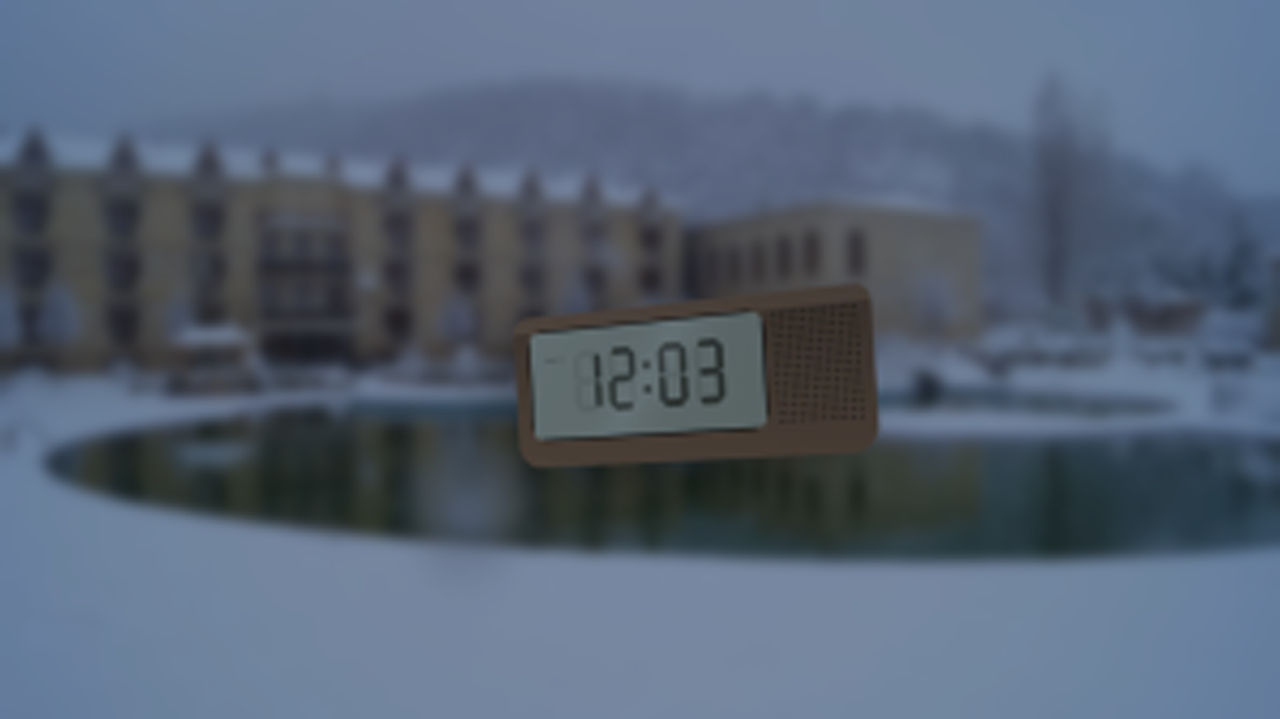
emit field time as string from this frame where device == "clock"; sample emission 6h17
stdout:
12h03
